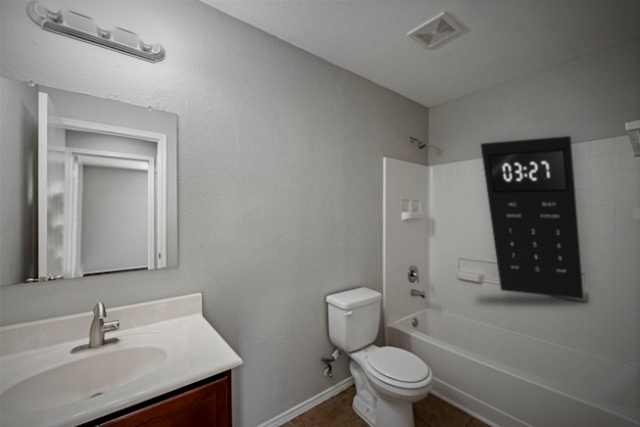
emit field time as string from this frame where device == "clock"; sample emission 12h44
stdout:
3h27
